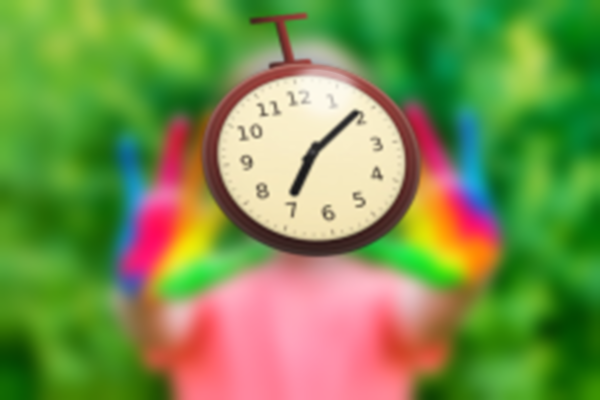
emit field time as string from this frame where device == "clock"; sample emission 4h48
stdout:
7h09
